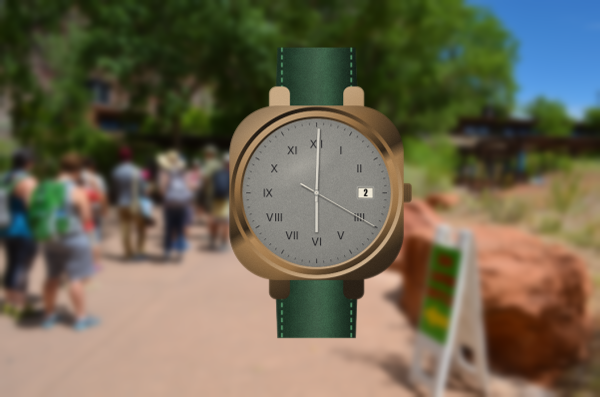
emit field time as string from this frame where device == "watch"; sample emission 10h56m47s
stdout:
6h00m20s
